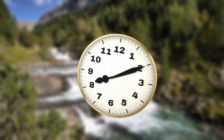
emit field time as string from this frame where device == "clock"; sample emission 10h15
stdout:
8h10
